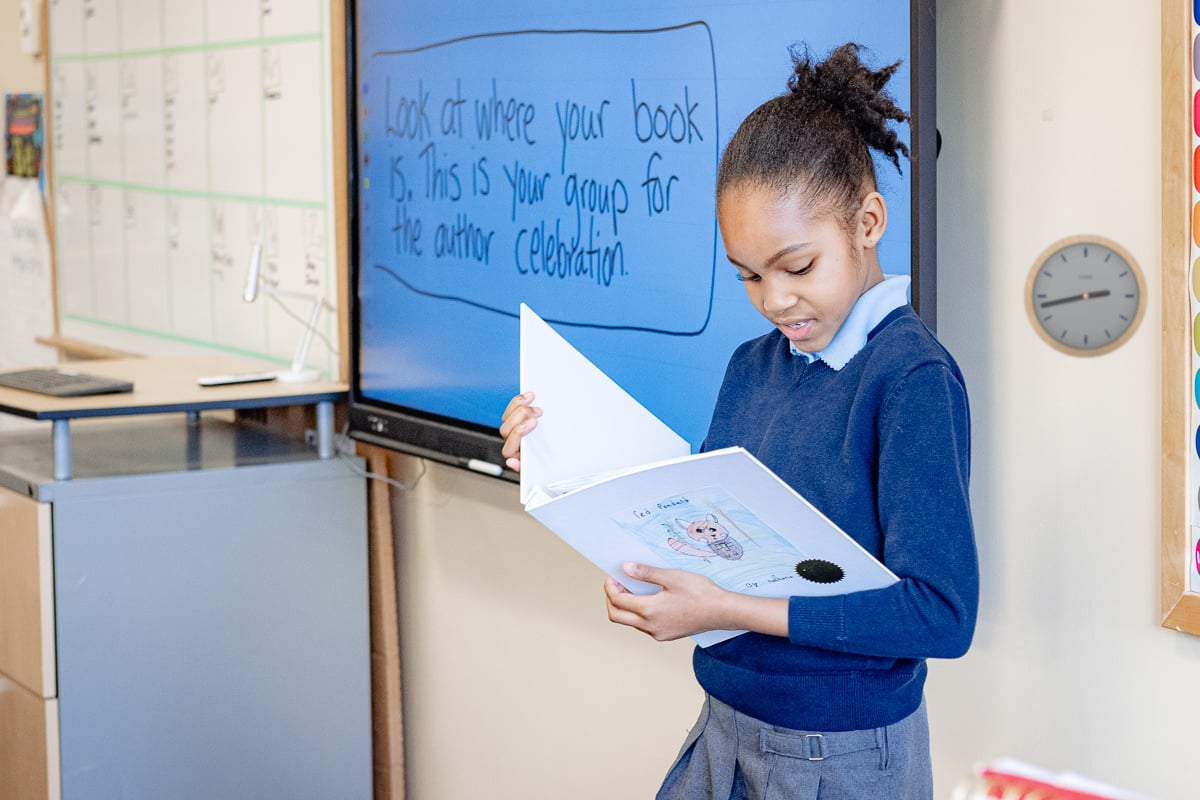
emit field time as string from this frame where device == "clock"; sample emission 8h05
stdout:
2h43
